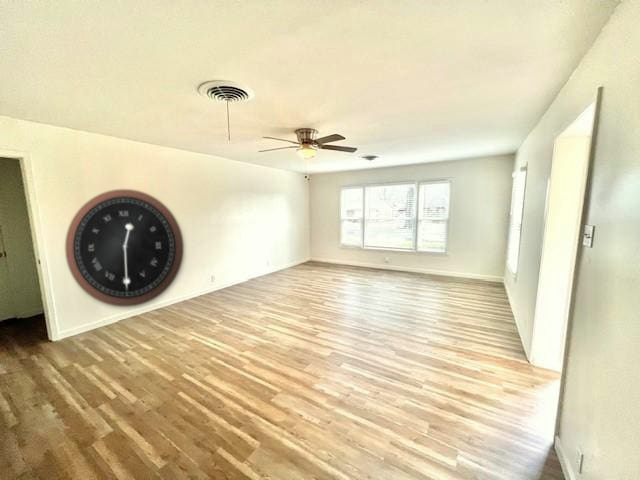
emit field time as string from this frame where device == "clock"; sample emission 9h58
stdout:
12h30
